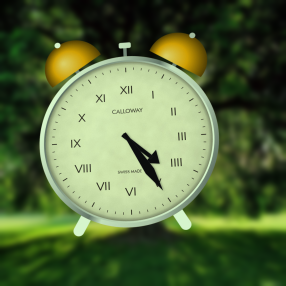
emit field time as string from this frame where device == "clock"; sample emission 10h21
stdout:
4h25
